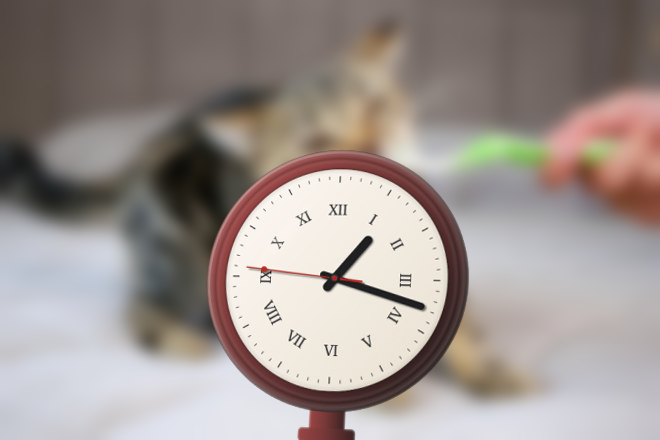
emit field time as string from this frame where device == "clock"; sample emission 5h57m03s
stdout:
1h17m46s
